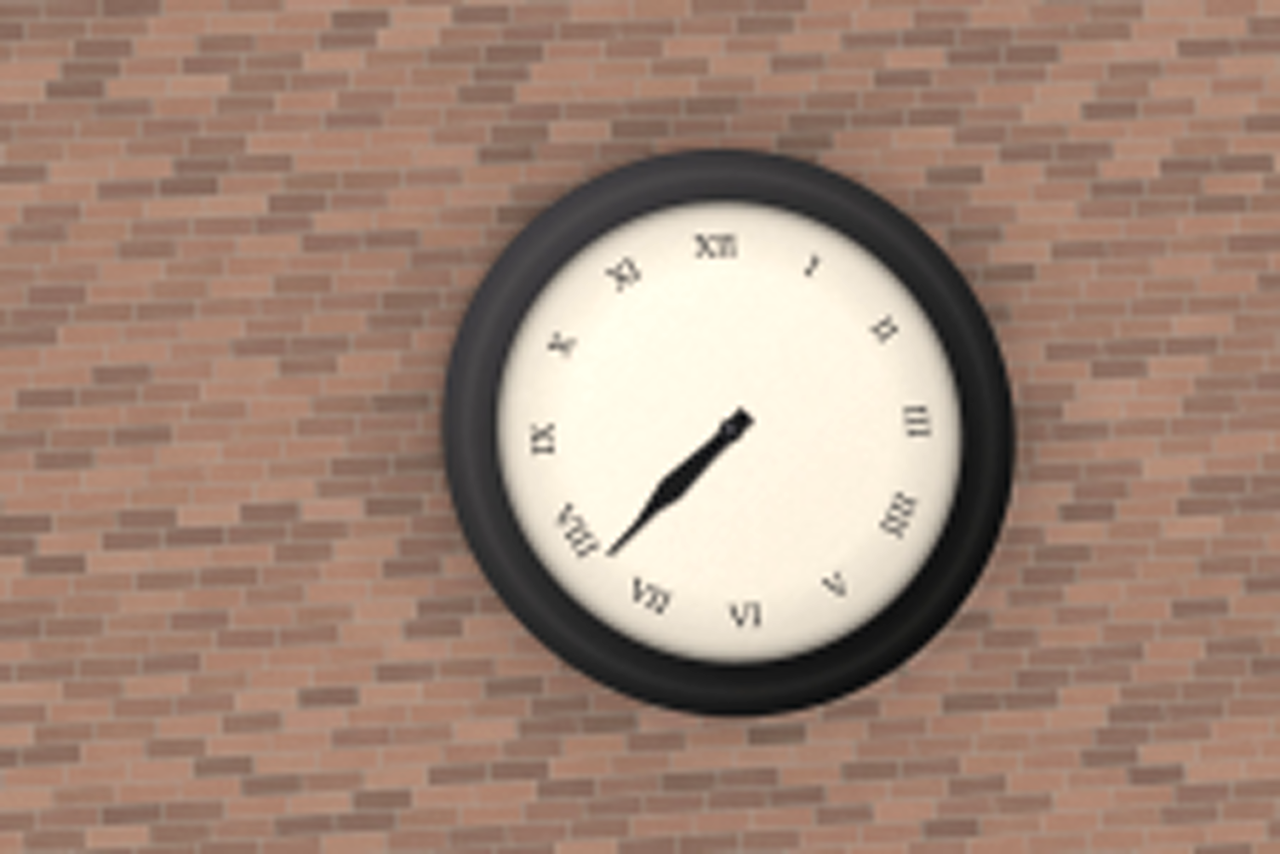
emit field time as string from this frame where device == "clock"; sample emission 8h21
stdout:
7h38
